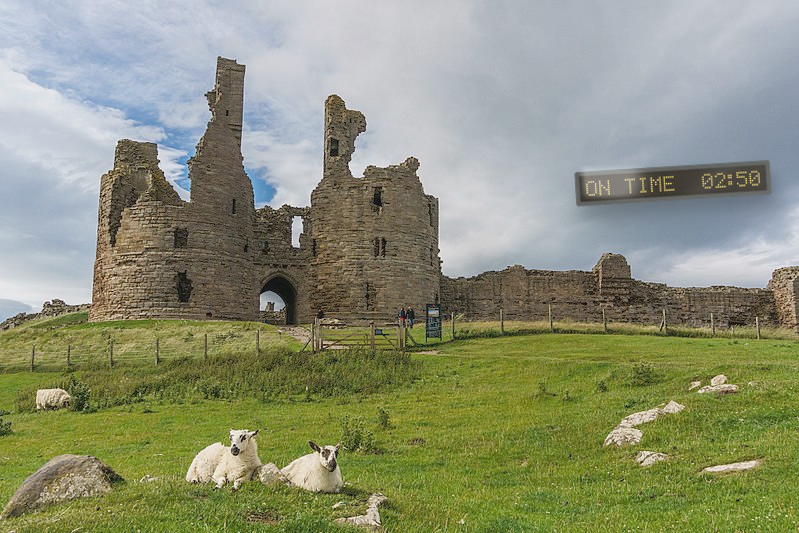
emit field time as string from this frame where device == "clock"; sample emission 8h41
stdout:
2h50
